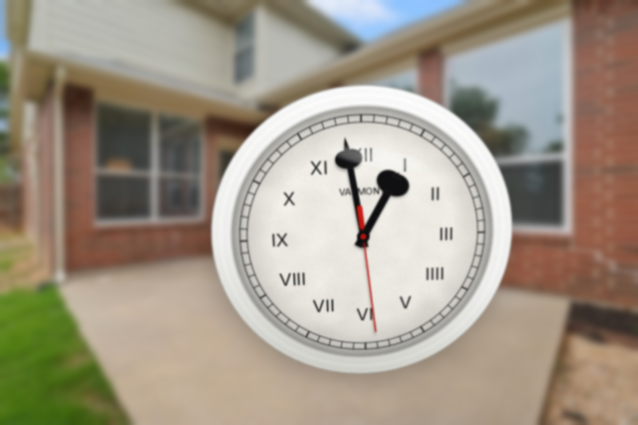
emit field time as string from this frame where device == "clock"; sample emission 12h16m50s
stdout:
12h58m29s
